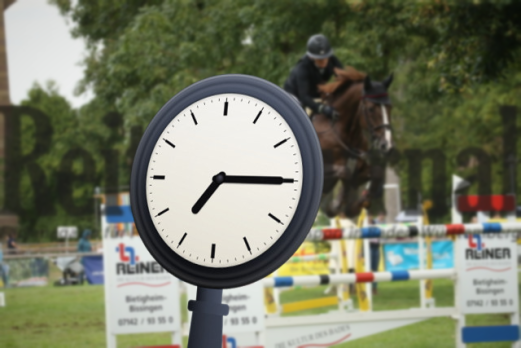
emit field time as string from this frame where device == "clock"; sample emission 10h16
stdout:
7h15
